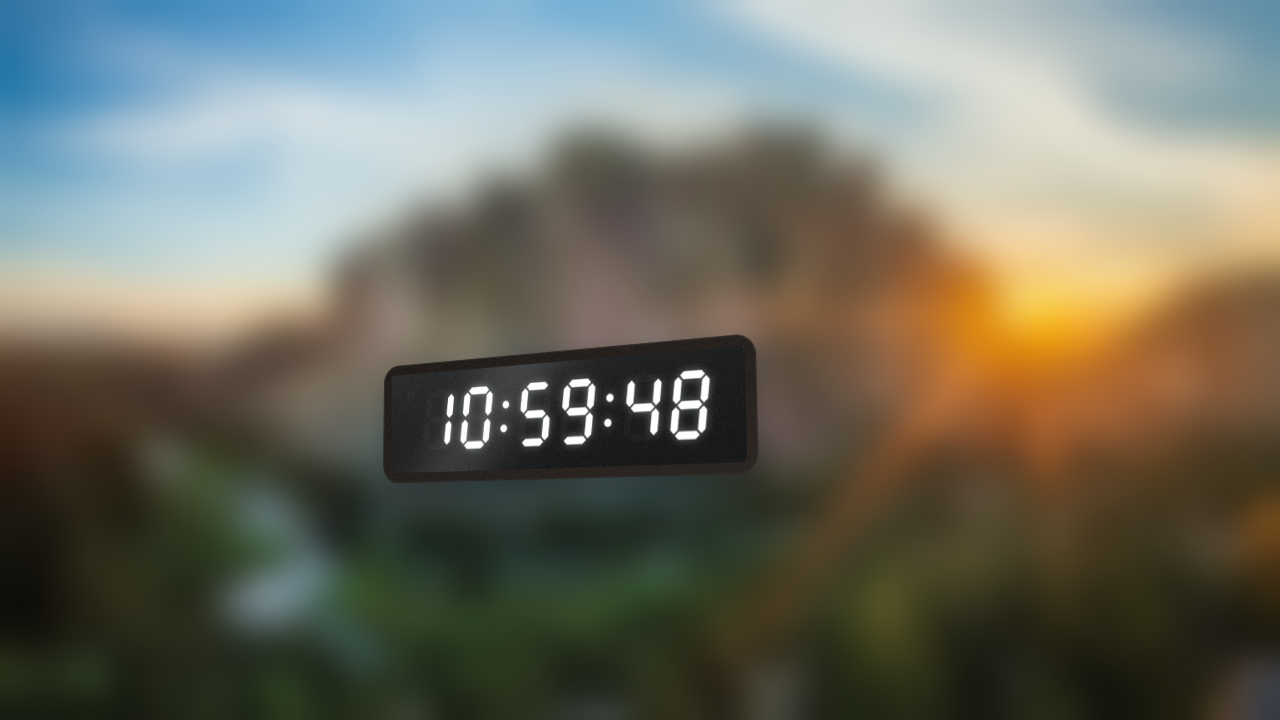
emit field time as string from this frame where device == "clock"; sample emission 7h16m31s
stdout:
10h59m48s
